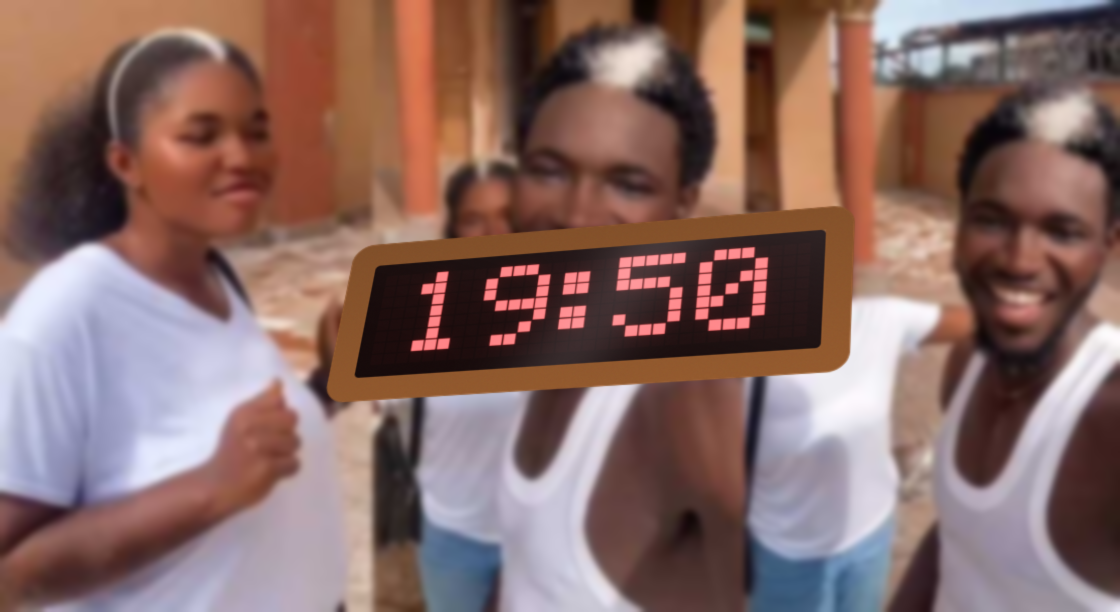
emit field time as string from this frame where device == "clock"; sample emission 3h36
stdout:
19h50
